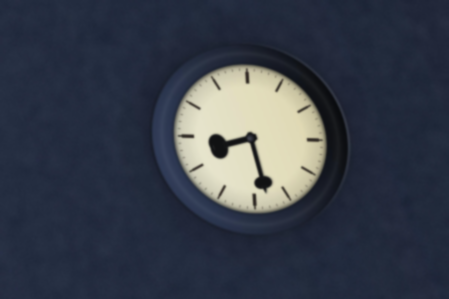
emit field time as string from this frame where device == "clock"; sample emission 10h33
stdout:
8h28
